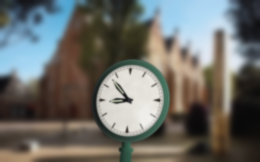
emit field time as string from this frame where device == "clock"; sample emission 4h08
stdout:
8h53
